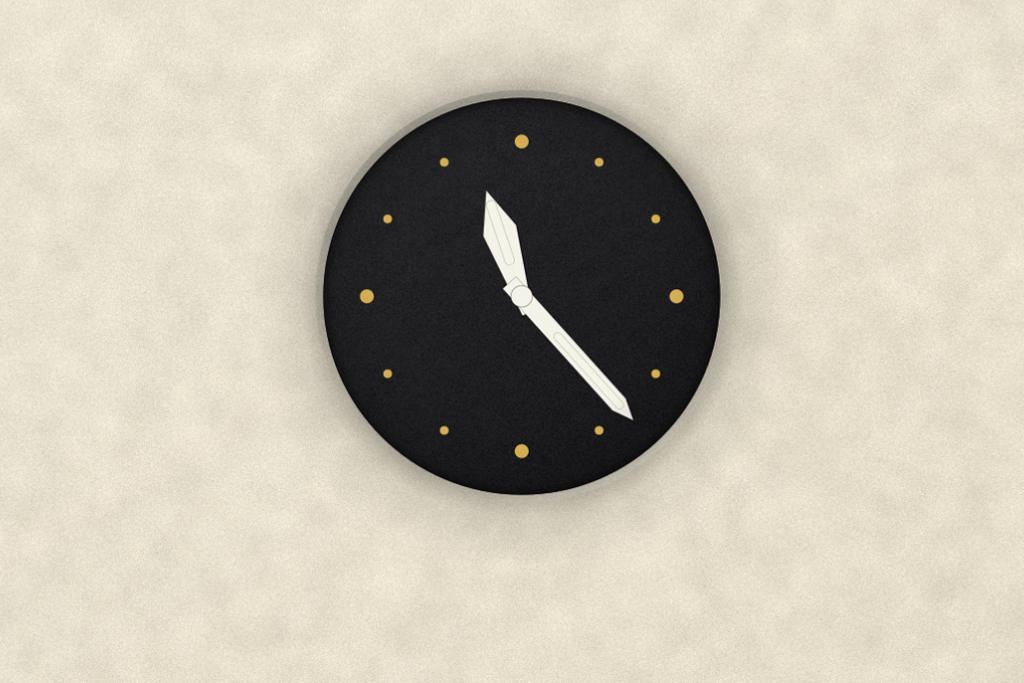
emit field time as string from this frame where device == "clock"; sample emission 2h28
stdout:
11h23
